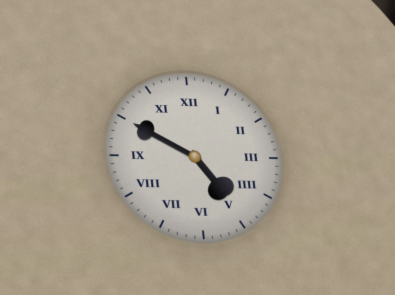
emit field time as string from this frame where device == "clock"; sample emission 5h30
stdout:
4h50
